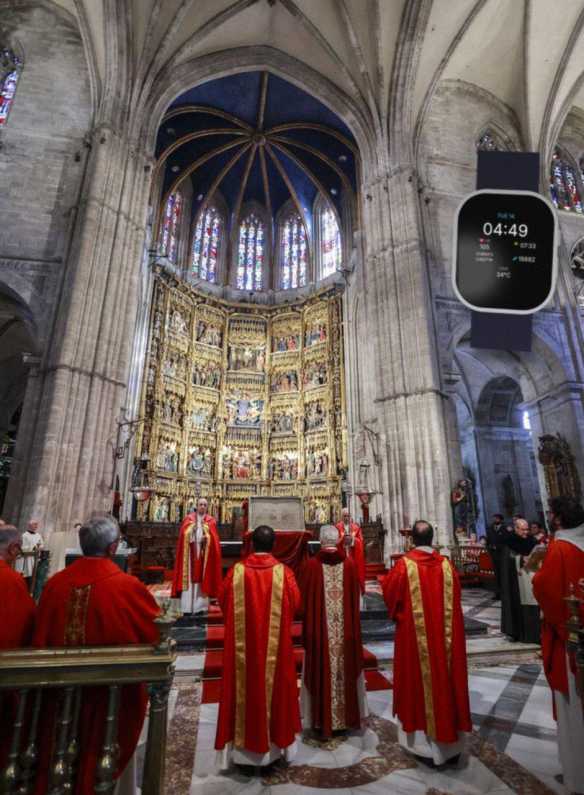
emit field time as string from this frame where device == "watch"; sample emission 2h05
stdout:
4h49
